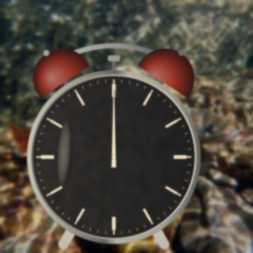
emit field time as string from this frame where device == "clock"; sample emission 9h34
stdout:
12h00
